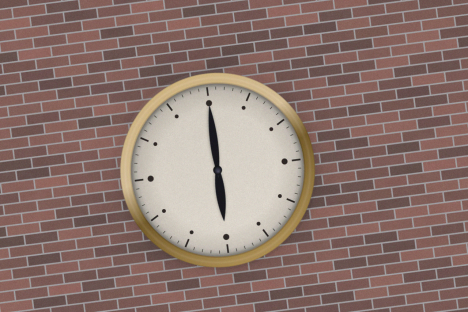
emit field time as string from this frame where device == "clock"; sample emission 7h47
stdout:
6h00
